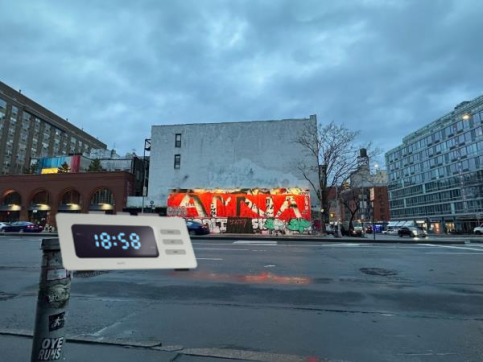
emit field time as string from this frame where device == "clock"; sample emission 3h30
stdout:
18h58
